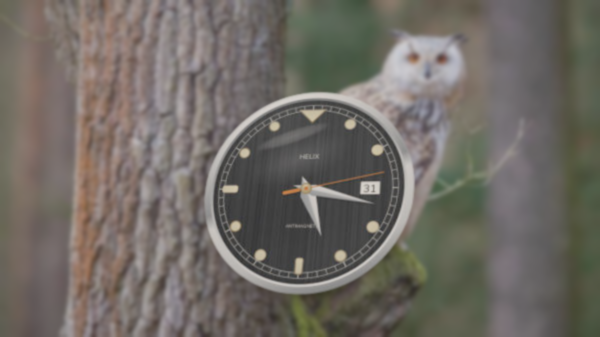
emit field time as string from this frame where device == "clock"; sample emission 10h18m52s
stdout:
5h17m13s
